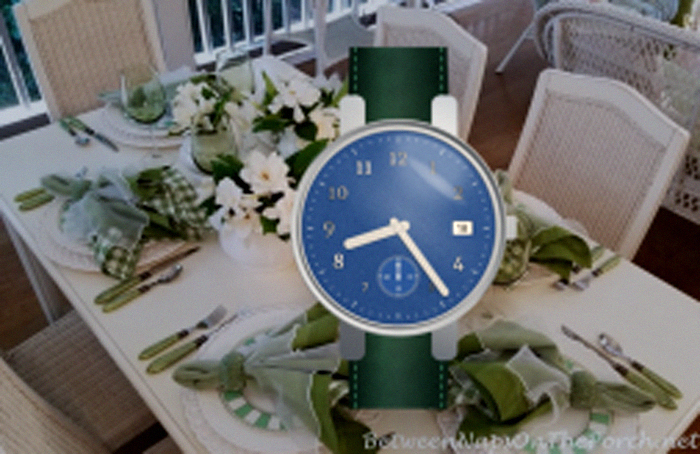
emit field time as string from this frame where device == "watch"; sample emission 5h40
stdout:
8h24
